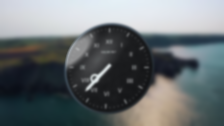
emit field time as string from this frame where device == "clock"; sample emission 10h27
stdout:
7h37
